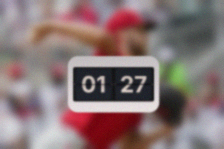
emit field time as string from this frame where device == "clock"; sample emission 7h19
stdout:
1h27
